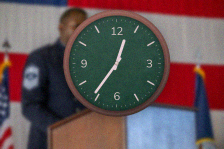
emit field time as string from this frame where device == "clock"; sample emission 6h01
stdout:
12h36
